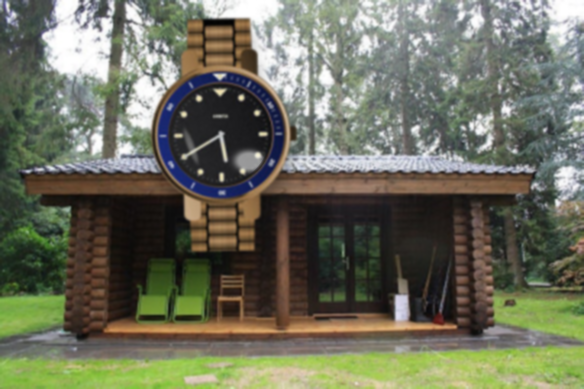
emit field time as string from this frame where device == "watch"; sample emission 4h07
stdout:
5h40
